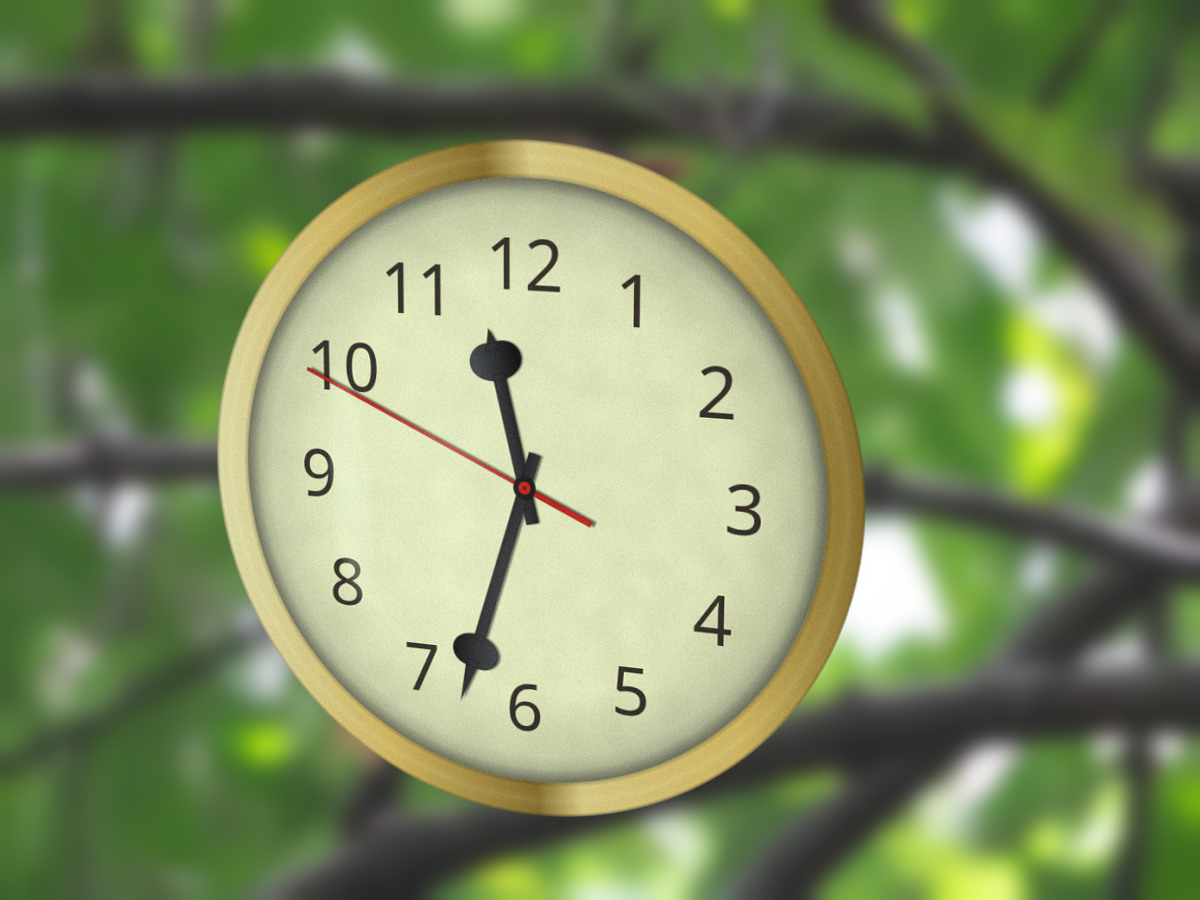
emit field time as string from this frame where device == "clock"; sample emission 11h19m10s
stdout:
11h32m49s
